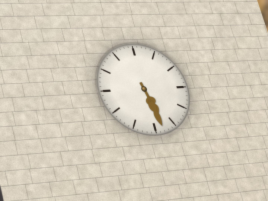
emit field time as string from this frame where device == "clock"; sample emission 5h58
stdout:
5h28
